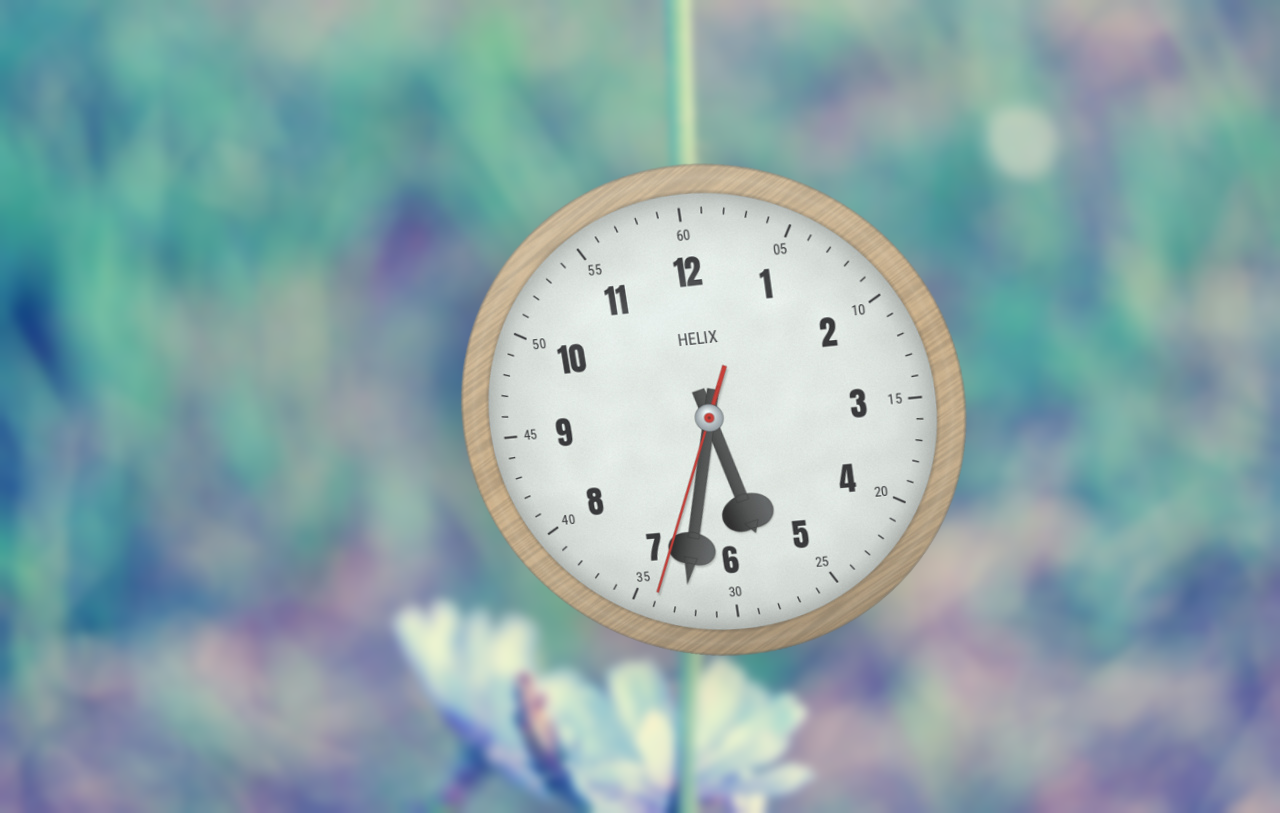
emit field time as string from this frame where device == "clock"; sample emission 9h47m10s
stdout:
5h32m34s
